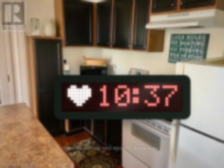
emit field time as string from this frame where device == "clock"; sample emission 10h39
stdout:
10h37
